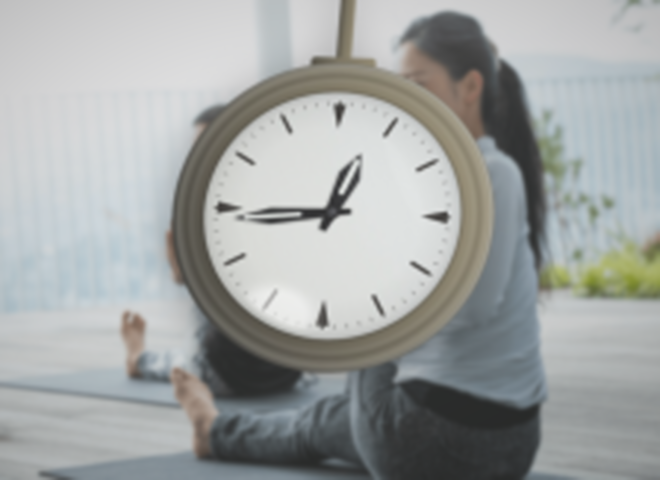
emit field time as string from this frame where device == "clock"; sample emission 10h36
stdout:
12h44
